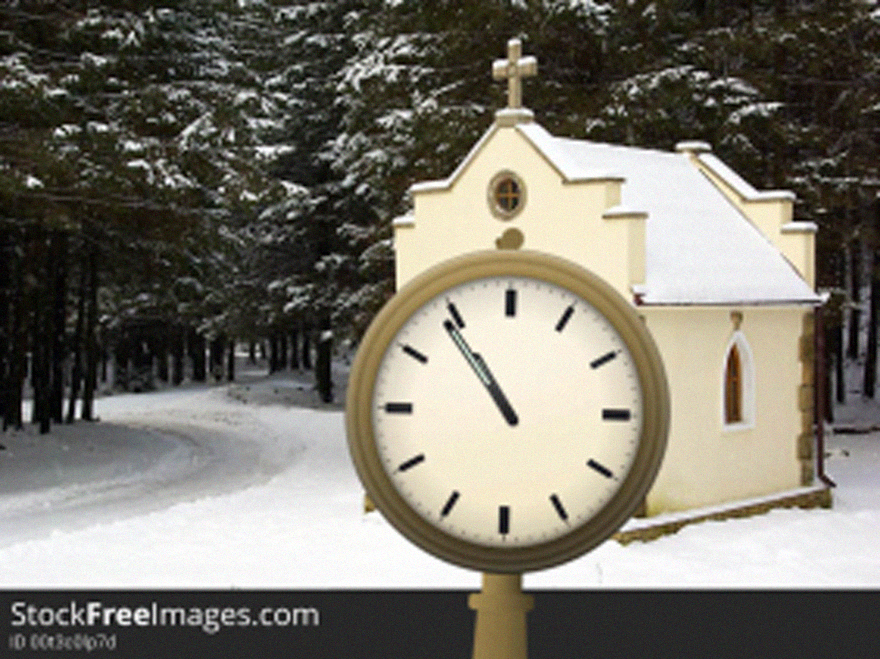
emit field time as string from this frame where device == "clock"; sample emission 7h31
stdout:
10h54
